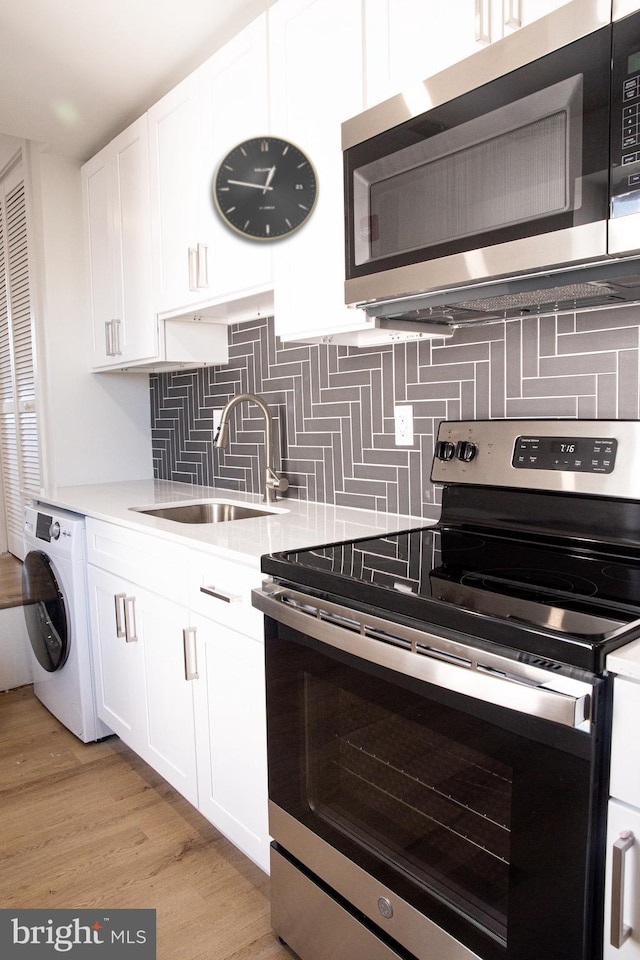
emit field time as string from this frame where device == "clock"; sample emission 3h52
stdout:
12h47
